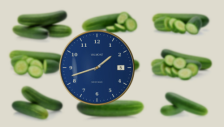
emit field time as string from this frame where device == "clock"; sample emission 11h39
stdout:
1h42
